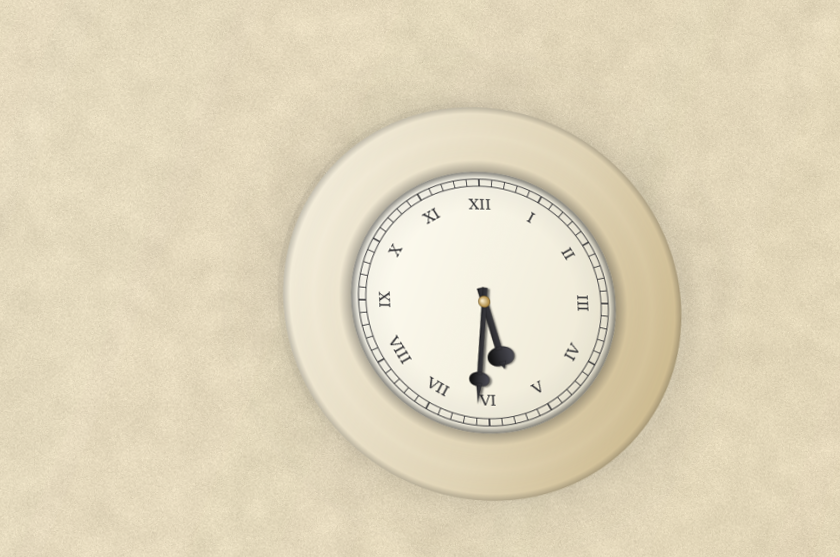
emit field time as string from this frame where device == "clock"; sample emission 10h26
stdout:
5h31
